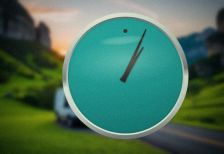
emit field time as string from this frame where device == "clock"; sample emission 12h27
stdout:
1h04
